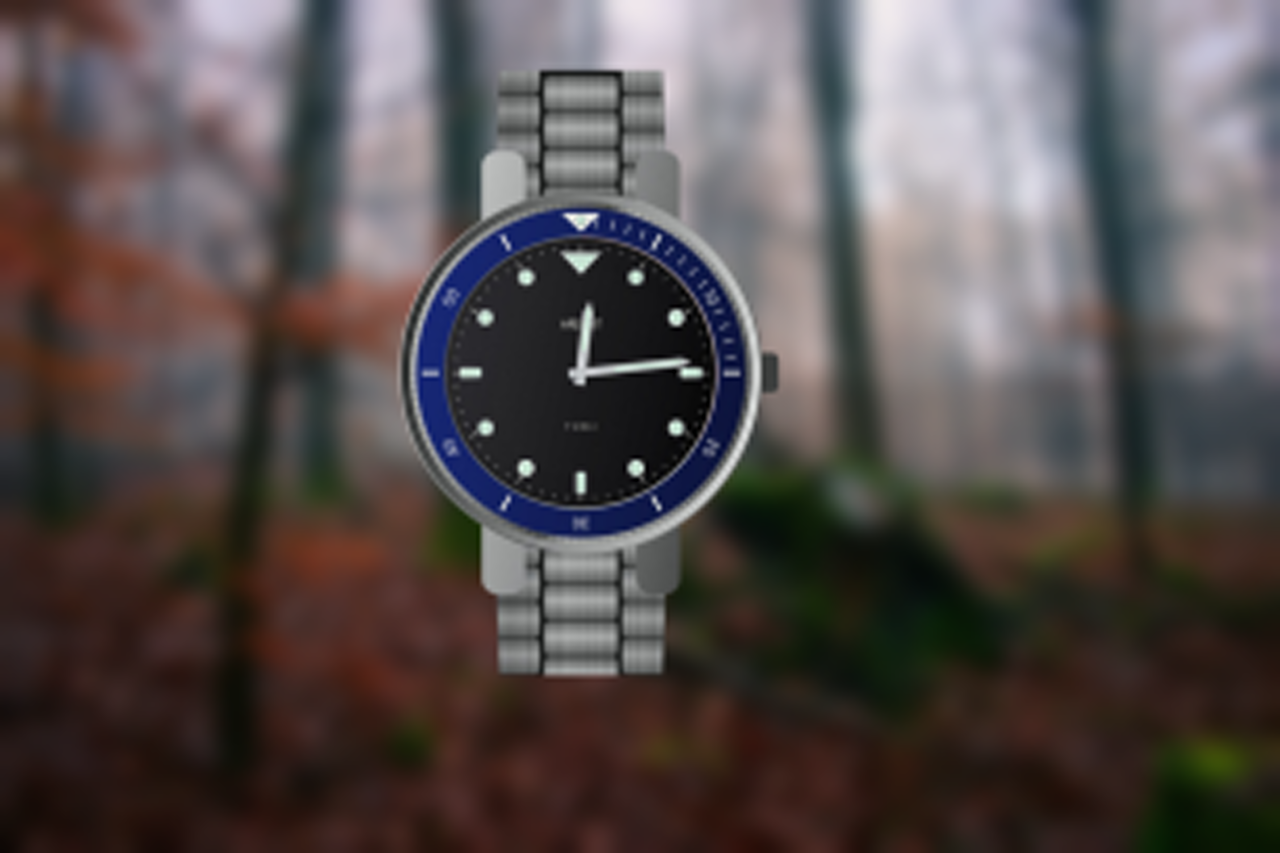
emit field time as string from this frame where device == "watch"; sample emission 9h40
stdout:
12h14
